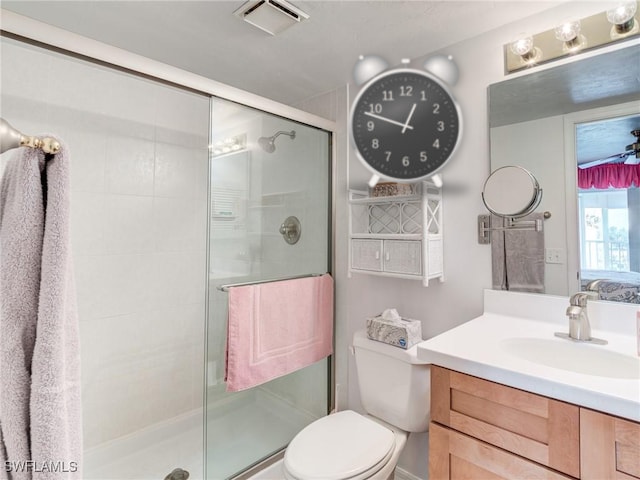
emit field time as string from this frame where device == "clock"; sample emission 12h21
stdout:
12h48
